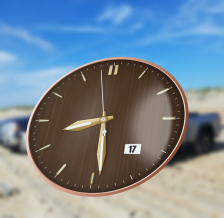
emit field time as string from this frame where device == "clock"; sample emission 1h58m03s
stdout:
8h28m58s
